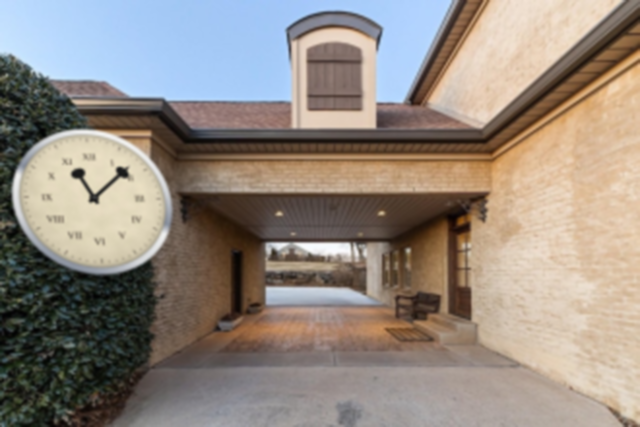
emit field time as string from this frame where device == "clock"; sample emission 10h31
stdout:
11h08
